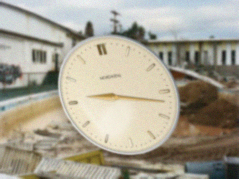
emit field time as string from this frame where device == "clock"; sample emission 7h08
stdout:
9h17
